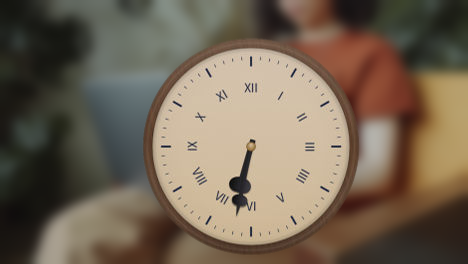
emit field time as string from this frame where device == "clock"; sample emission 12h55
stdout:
6h32
